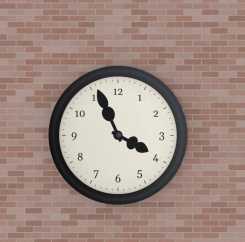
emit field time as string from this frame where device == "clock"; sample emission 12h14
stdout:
3h56
